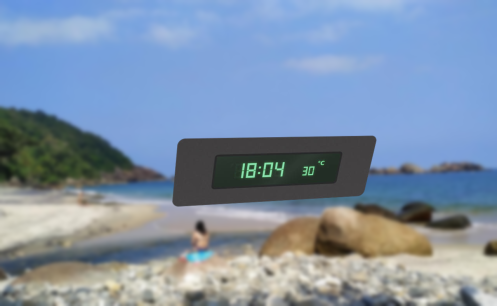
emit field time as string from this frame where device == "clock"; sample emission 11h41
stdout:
18h04
